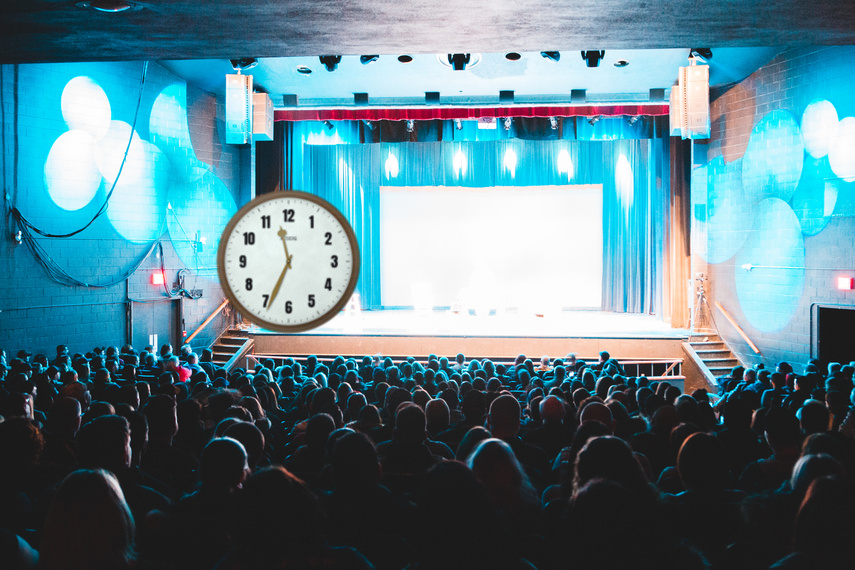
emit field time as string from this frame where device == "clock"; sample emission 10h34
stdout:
11h34
